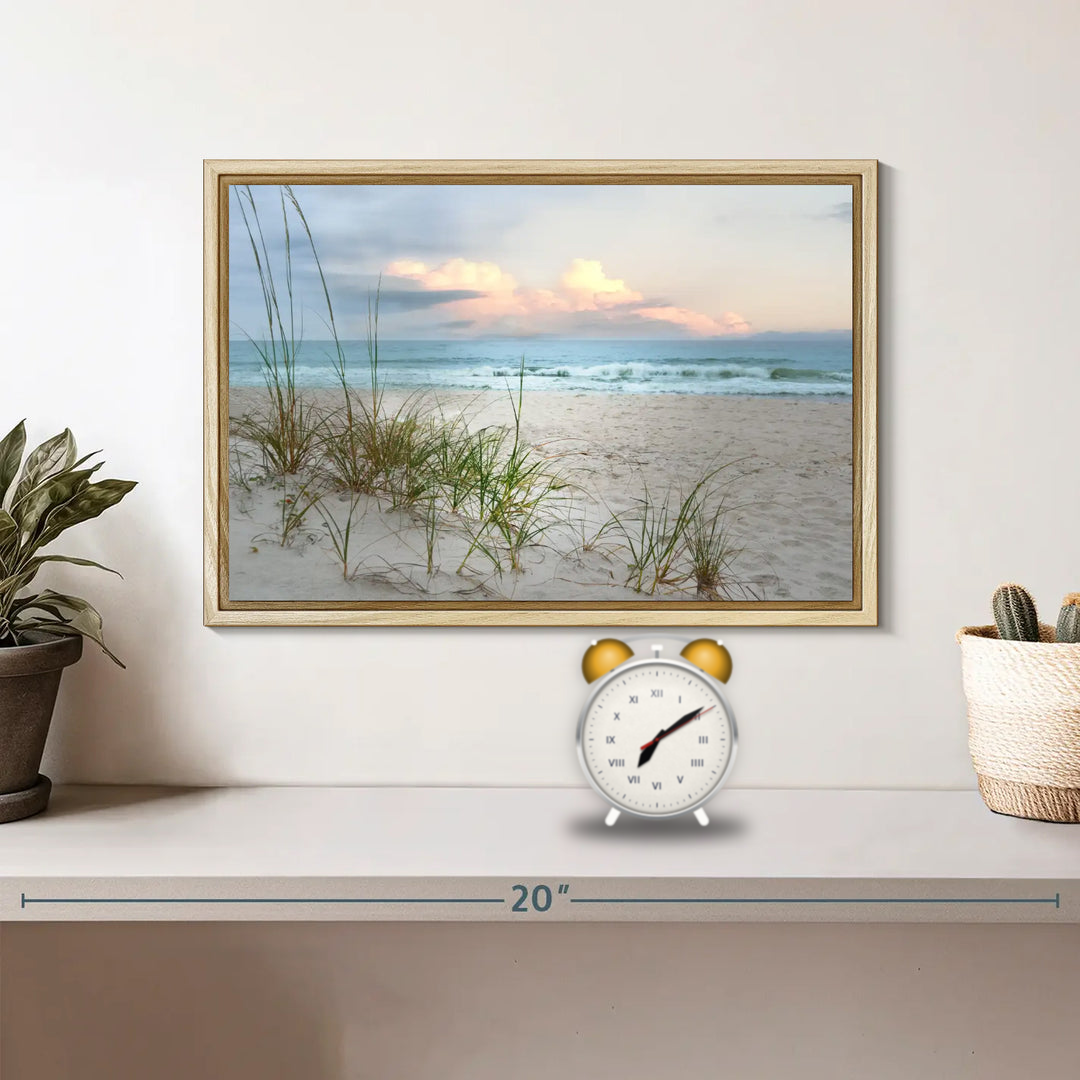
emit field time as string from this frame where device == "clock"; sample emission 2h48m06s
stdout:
7h09m10s
